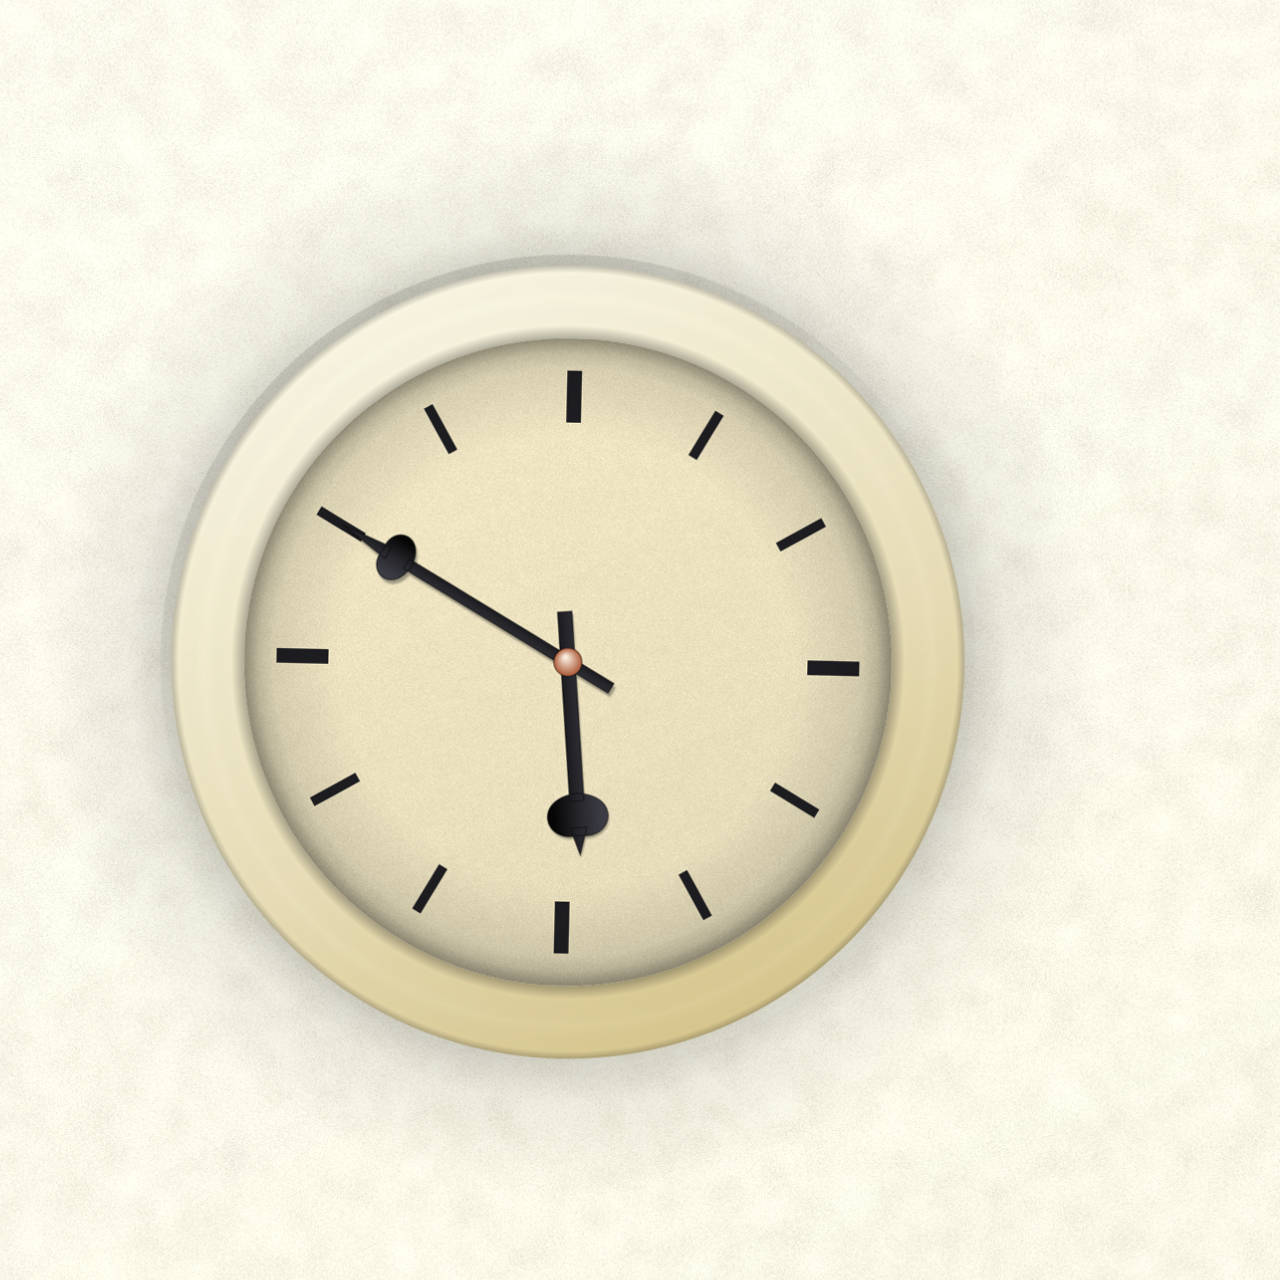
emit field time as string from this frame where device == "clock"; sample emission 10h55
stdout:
5h50
